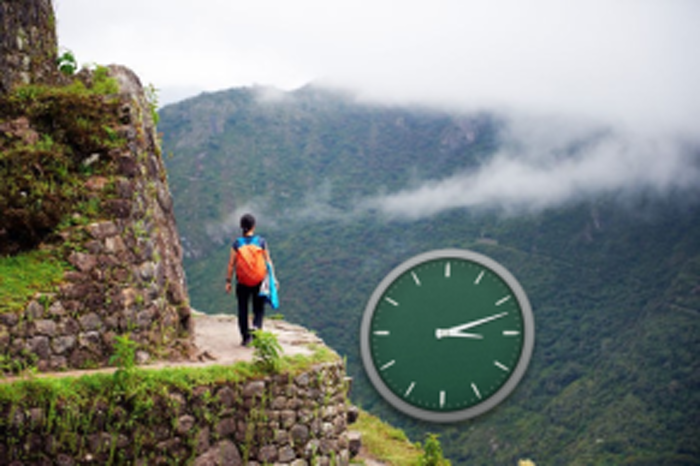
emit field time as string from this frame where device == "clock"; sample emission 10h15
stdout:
3h12
